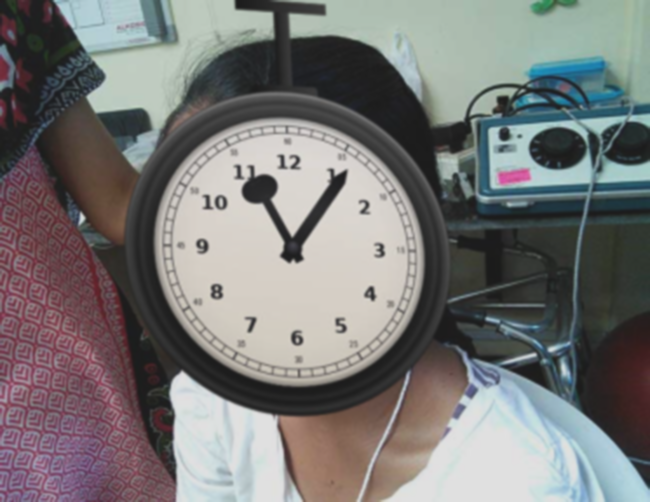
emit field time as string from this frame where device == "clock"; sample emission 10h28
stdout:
11h06
